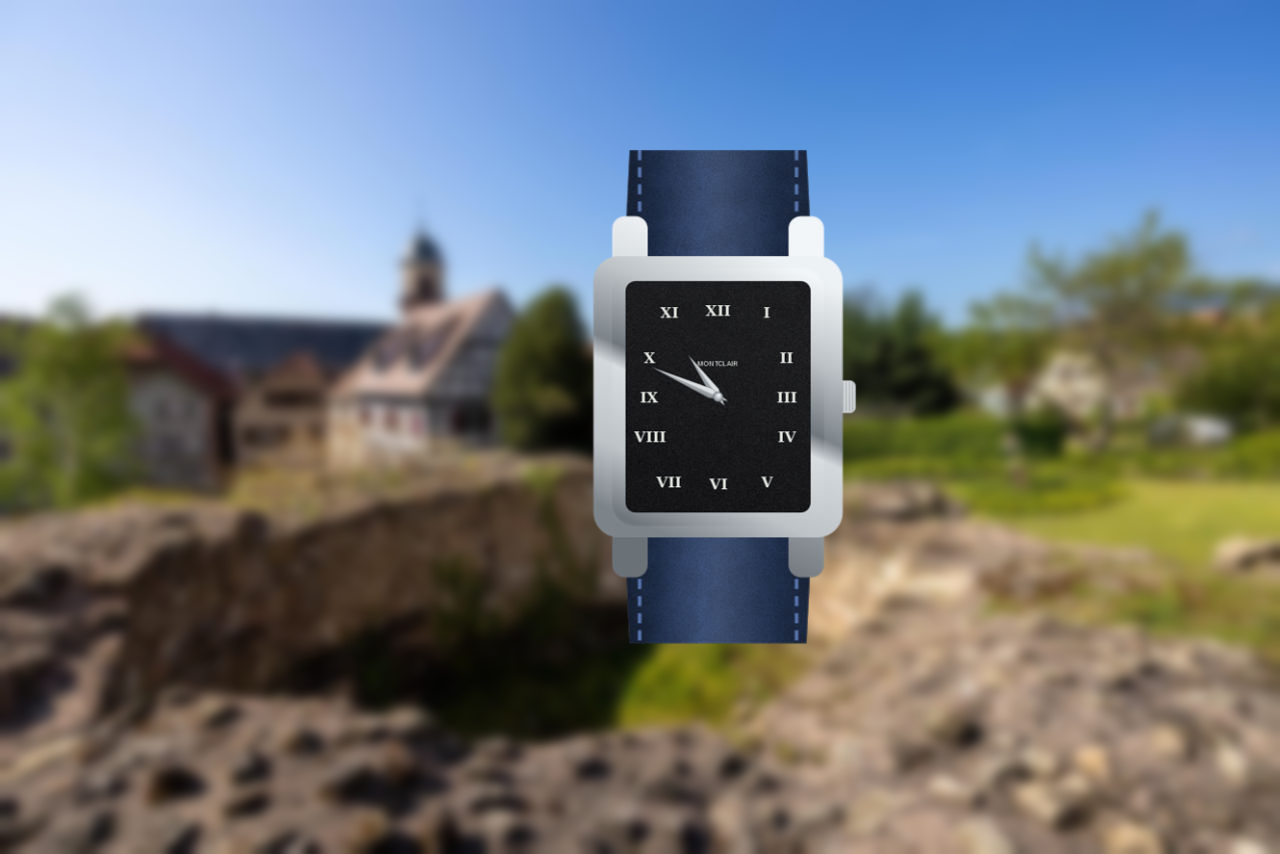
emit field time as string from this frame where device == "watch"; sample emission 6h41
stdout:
10h49
